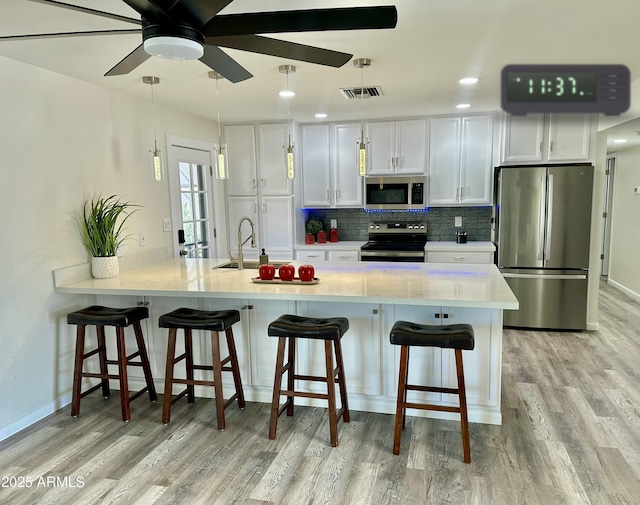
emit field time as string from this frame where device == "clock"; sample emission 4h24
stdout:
11h37
